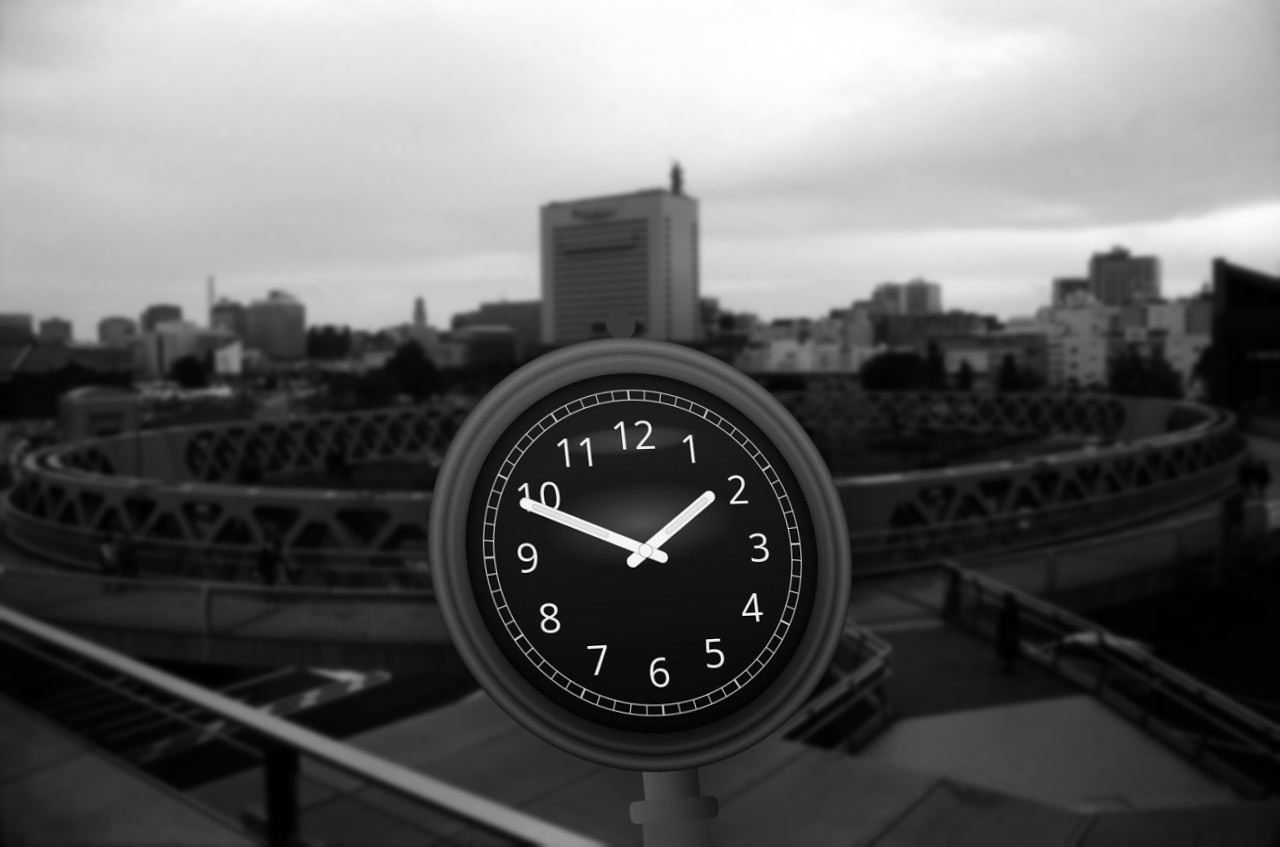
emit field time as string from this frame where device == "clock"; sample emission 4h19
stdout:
1h49
